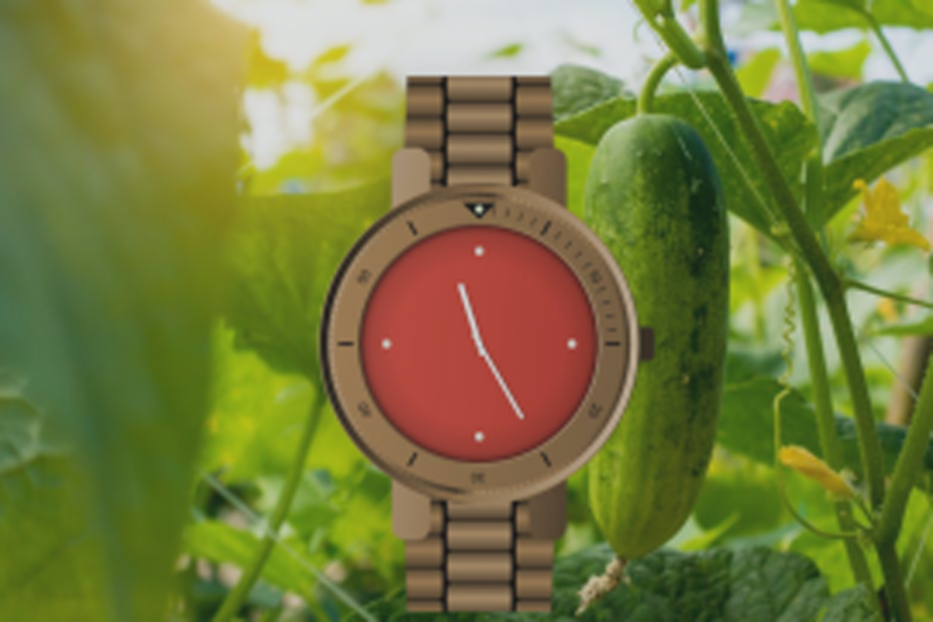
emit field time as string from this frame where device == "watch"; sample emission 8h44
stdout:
11h25
